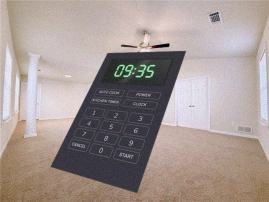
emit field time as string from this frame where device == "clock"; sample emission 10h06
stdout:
9h35
